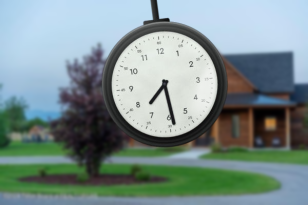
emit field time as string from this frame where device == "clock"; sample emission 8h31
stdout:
7h29
